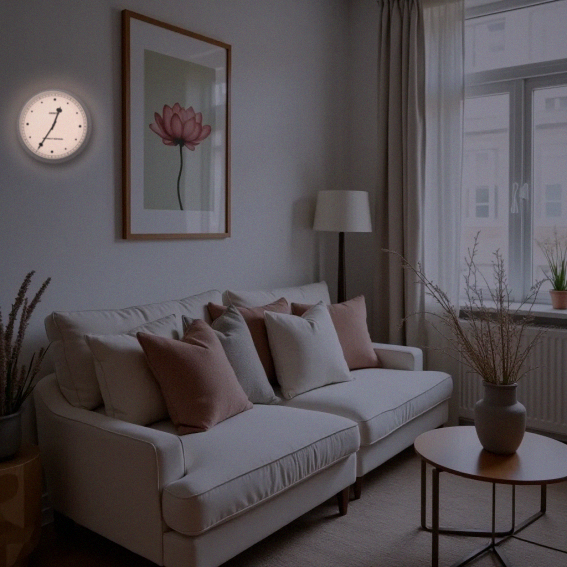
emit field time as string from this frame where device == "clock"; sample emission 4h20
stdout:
12h35
